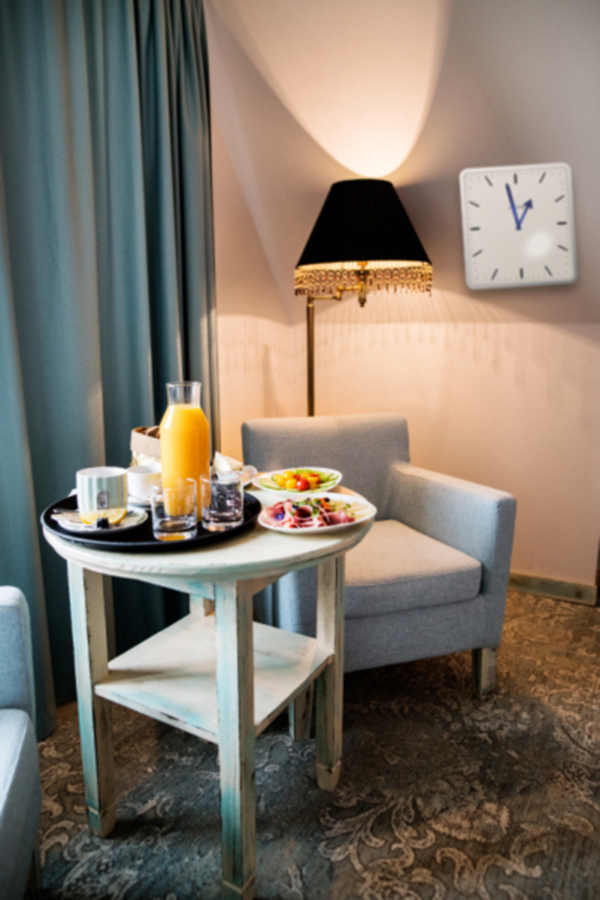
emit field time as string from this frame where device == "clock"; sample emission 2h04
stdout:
12h58
